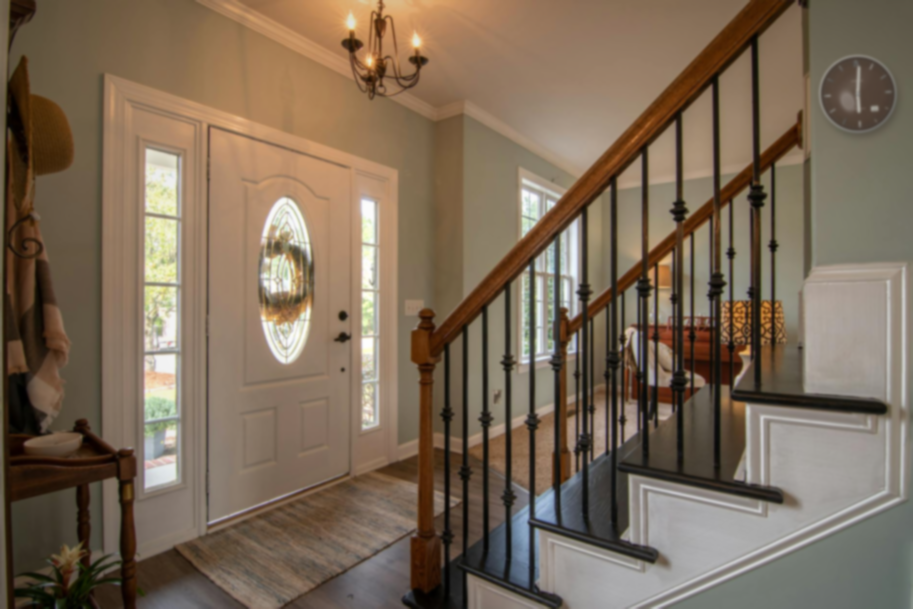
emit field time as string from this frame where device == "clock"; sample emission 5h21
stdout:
6h01
